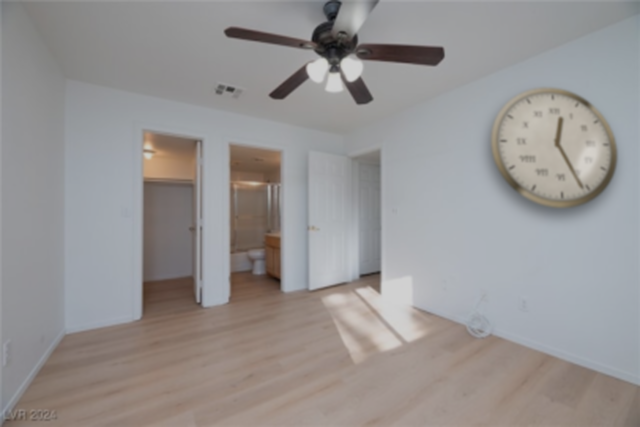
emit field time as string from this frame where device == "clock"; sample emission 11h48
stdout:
12h26
